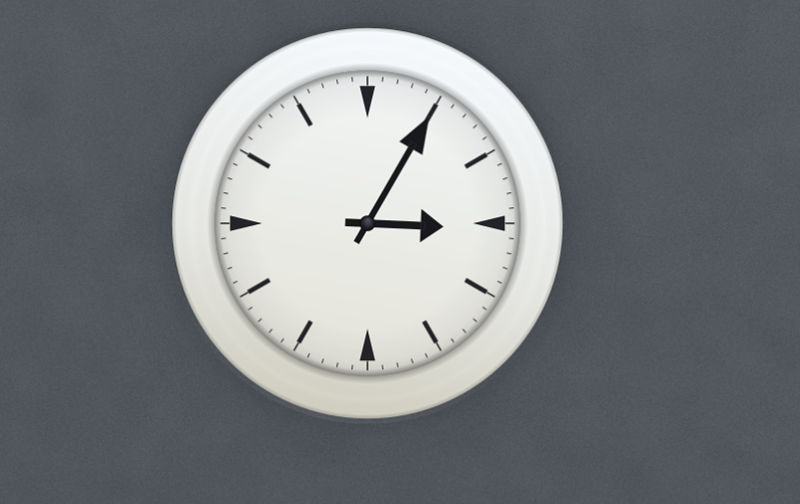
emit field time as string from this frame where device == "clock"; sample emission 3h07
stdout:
3h05
